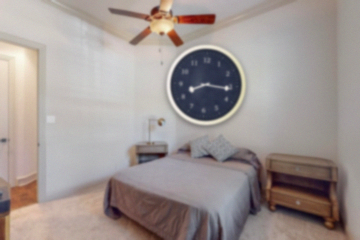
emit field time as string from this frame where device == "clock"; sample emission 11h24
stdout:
8h16
